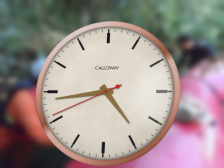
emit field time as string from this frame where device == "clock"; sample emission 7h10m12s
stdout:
4h43m41s
